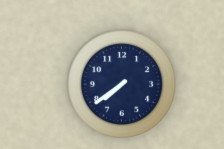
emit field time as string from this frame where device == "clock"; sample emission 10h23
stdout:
7h39
